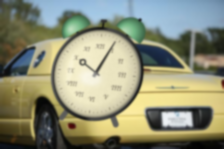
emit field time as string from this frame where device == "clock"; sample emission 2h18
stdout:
10h04
